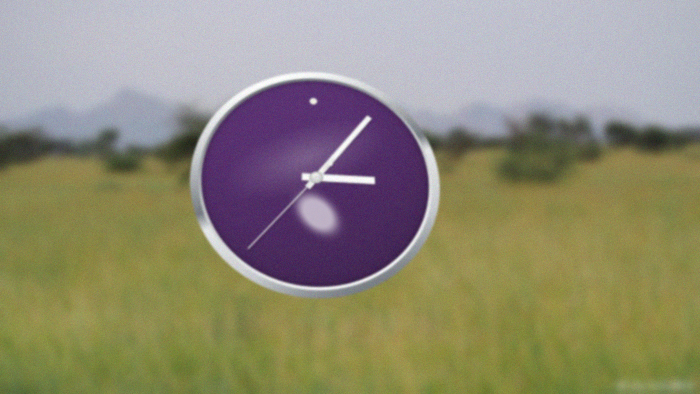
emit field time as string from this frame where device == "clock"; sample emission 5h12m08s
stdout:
3h06m37s
